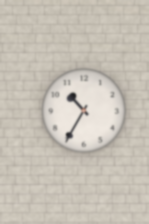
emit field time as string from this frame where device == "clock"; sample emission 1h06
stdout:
10h35
